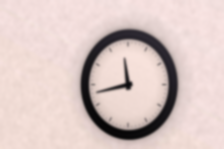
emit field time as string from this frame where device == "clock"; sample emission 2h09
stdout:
11h43
